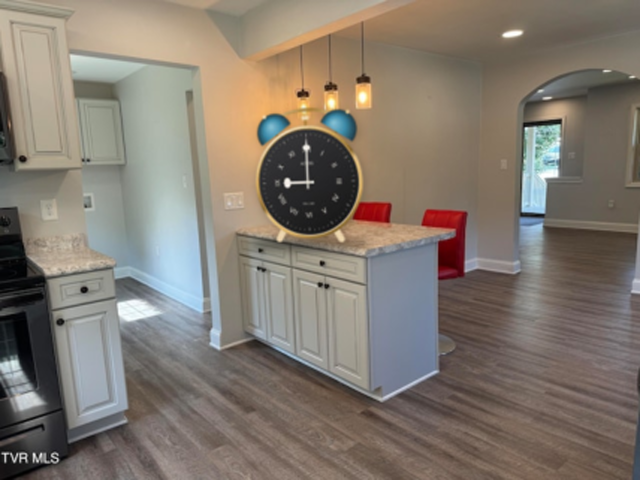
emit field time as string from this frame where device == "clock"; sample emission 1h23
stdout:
9h00
